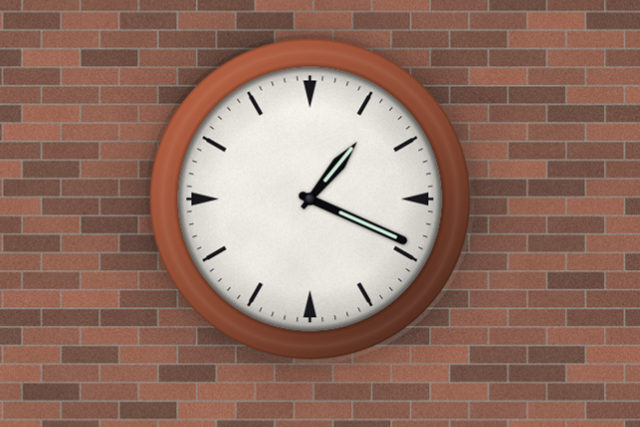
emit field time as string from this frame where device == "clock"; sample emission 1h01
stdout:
1h19
